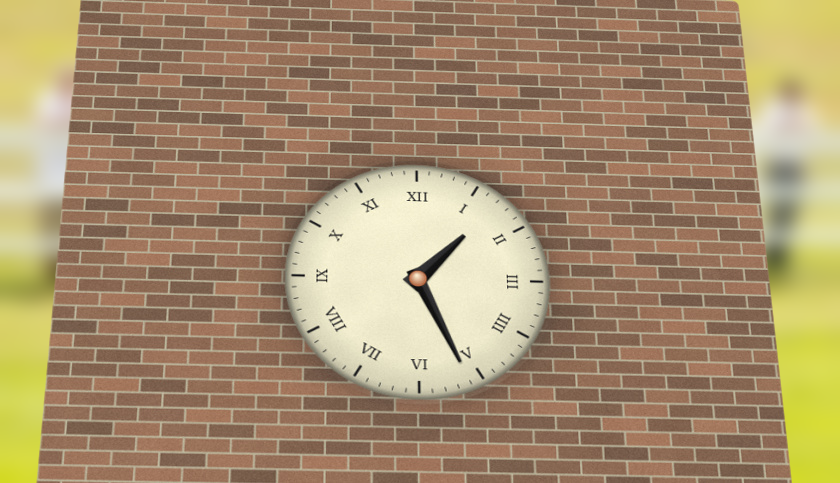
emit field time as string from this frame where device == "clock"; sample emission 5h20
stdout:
1h26
